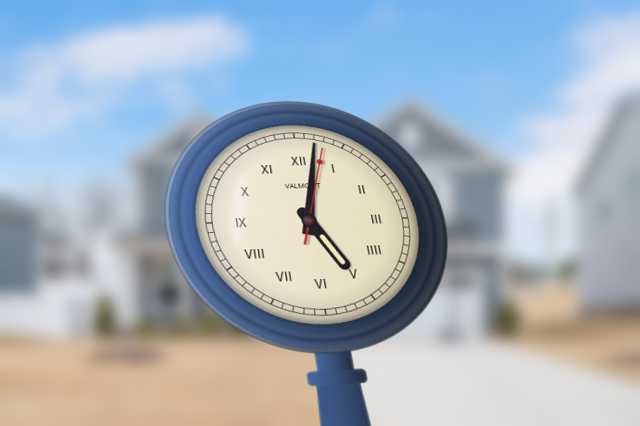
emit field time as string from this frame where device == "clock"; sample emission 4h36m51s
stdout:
5h02m03s
